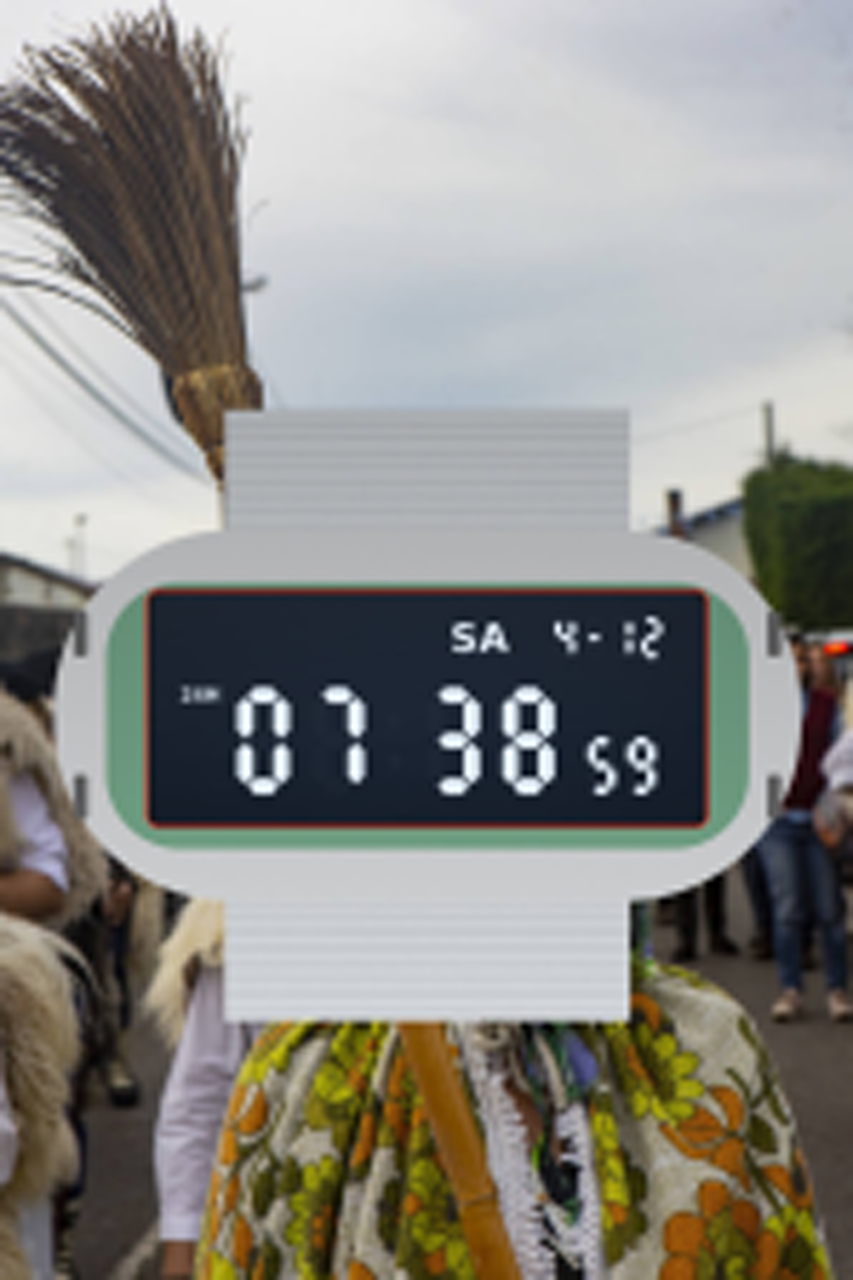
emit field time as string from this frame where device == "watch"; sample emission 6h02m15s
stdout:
7h38m59s
